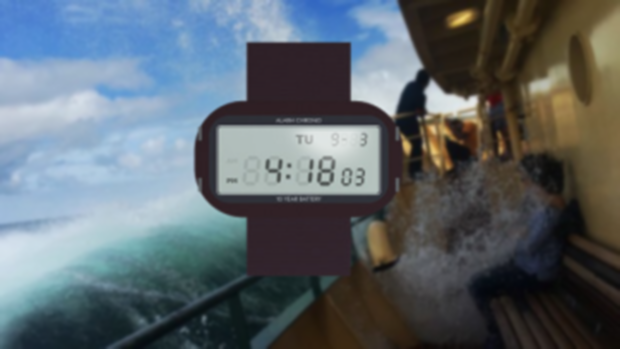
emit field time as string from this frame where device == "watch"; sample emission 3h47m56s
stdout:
4h18m03s
